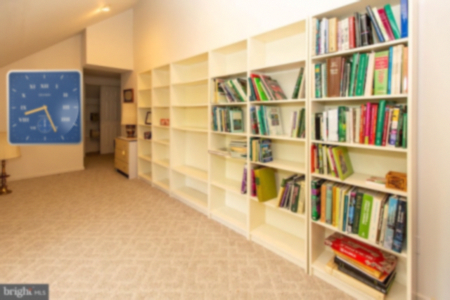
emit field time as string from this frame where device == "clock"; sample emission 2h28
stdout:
8h26
